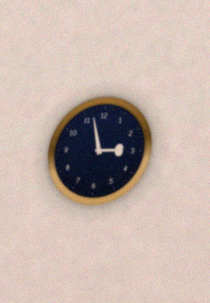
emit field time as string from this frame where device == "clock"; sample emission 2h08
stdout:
2h57
